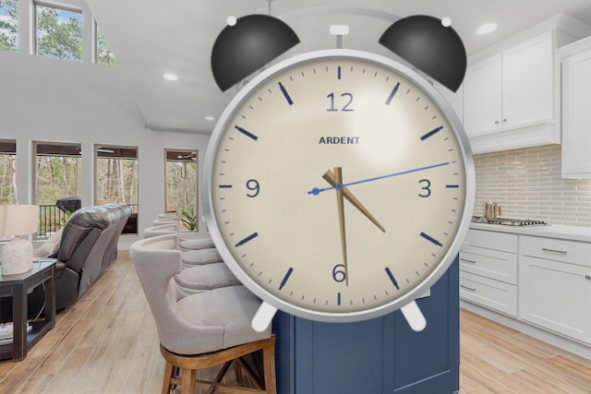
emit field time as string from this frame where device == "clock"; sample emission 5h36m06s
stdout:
4h29m13s
